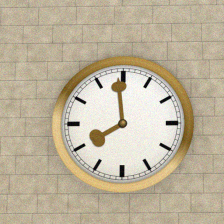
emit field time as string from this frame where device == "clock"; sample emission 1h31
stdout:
7h59
